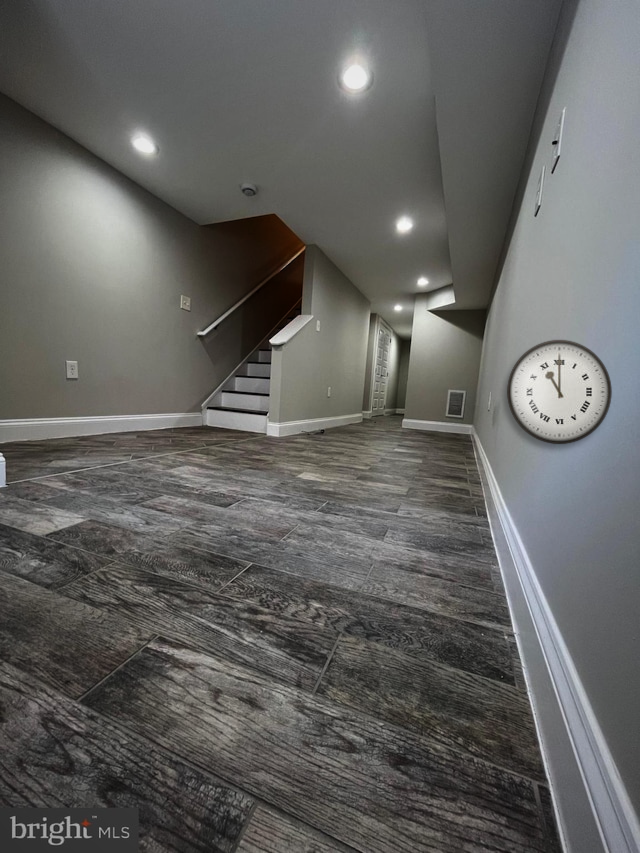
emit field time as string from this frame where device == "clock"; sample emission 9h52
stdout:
11h00
